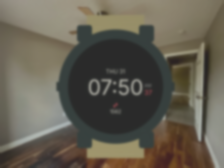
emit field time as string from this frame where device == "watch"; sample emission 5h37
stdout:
7h50
